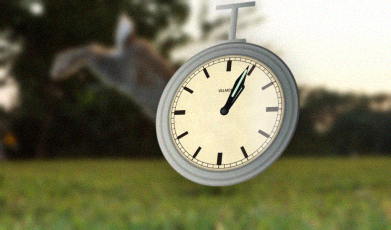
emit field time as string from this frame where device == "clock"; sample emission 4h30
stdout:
1h04
